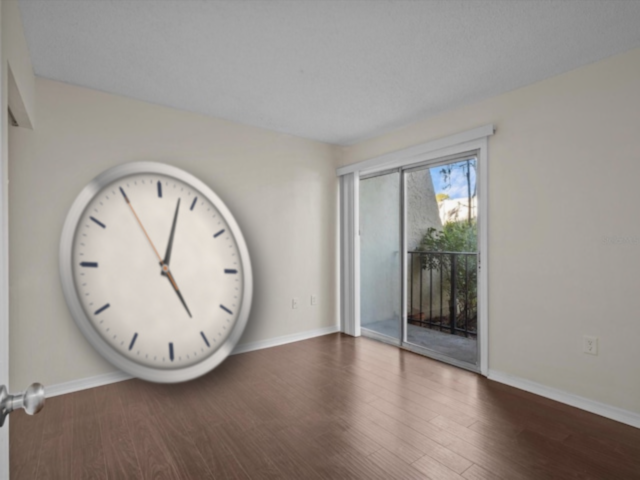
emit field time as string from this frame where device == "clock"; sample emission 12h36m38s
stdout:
5h02m55s
